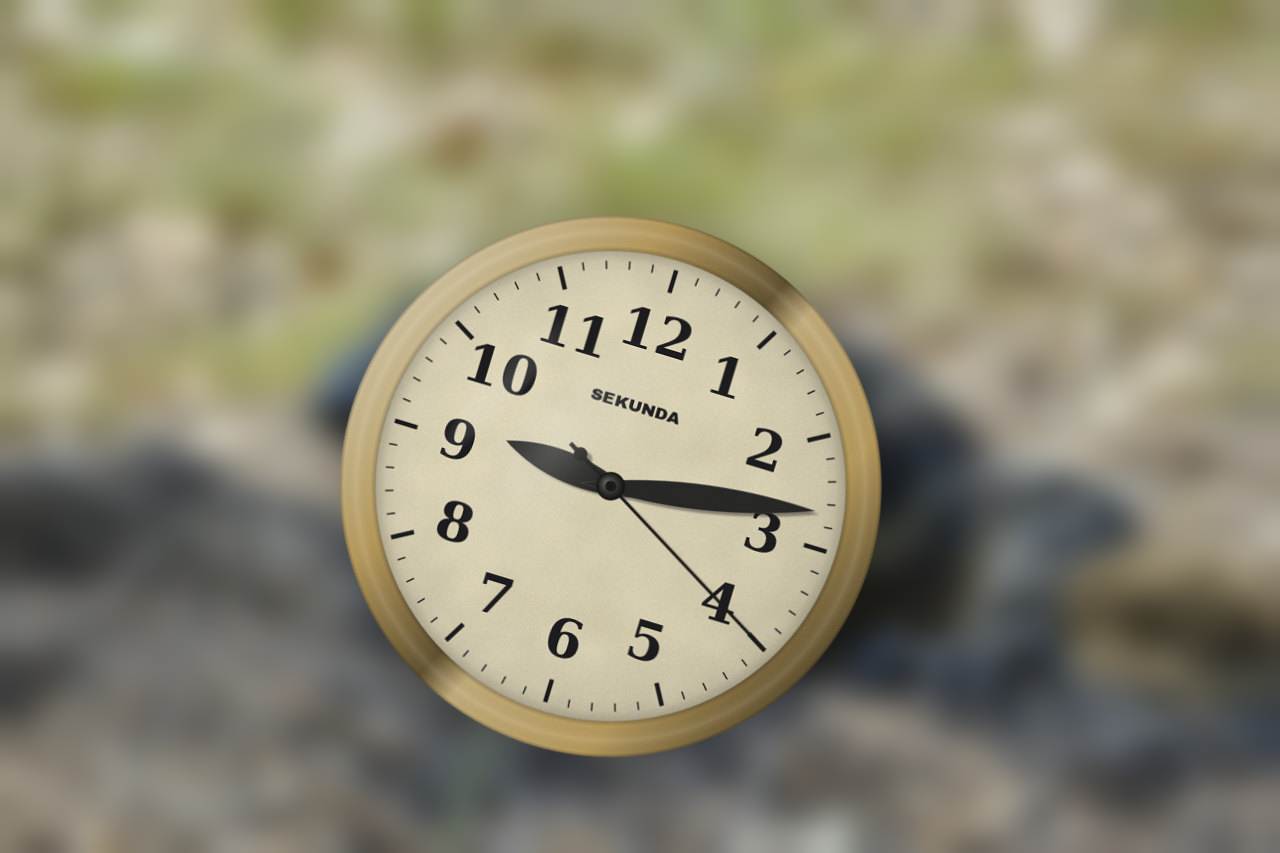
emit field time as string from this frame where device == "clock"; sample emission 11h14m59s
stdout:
9h13m20s
